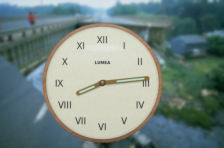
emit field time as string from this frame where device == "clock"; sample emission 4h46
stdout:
8h14
